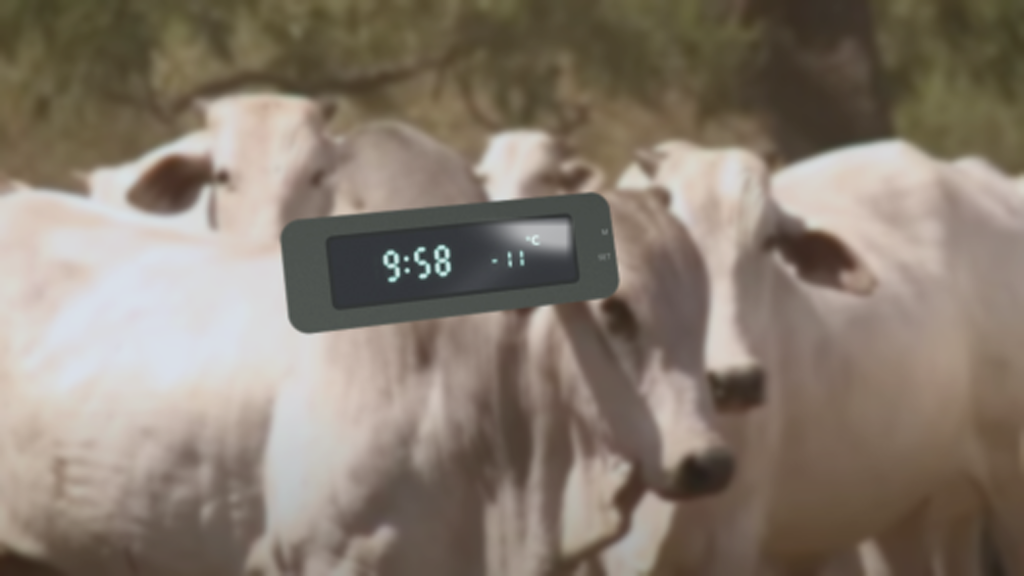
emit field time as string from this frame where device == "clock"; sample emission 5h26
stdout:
9h58
